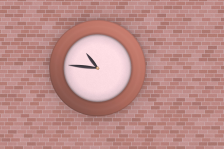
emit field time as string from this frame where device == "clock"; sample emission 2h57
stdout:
10h46
